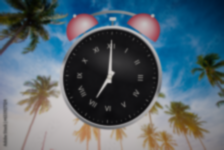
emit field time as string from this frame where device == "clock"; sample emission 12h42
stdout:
7h00
